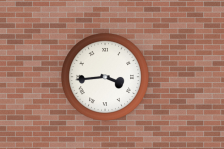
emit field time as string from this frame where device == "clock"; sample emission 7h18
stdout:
3h44
